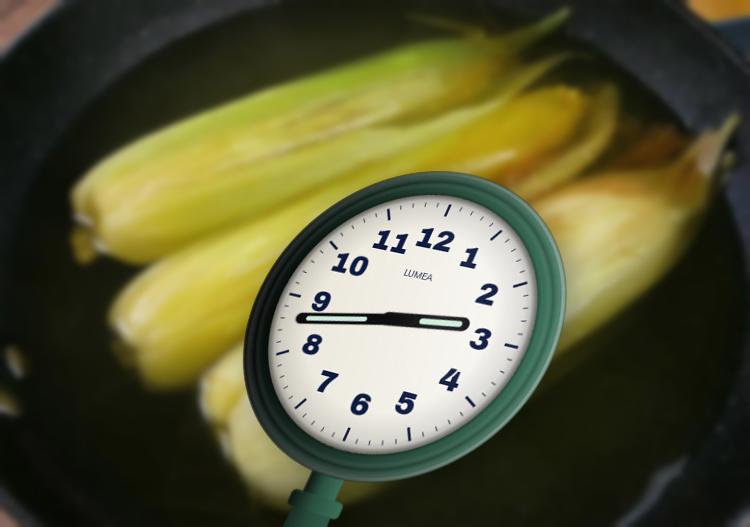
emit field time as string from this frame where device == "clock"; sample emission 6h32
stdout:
2h43
